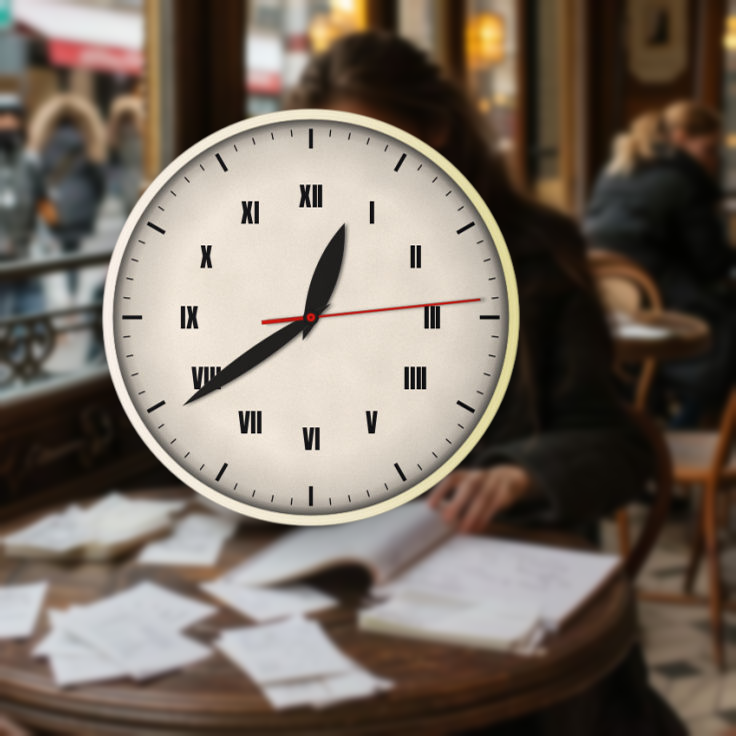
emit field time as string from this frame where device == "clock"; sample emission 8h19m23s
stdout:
12h39m14s
